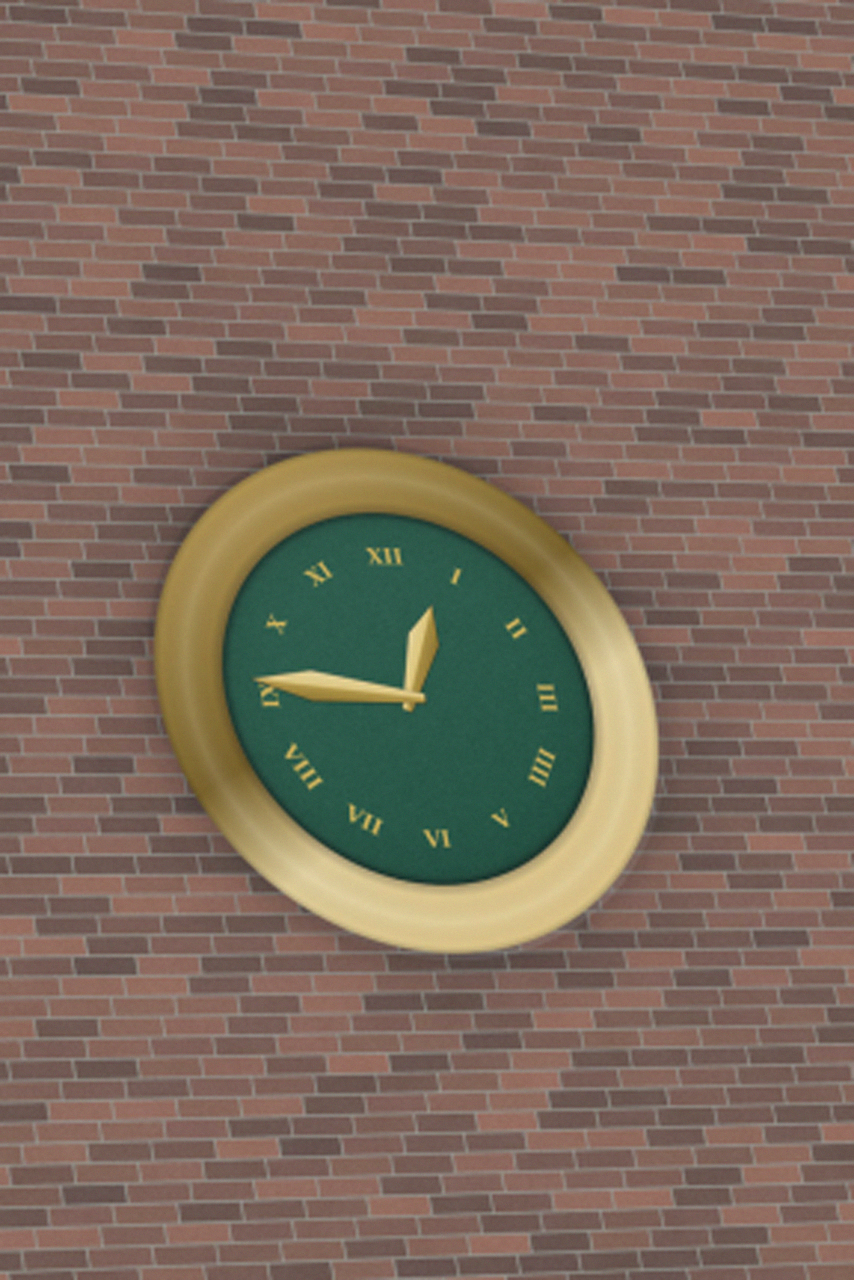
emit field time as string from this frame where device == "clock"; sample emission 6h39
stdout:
12h46
